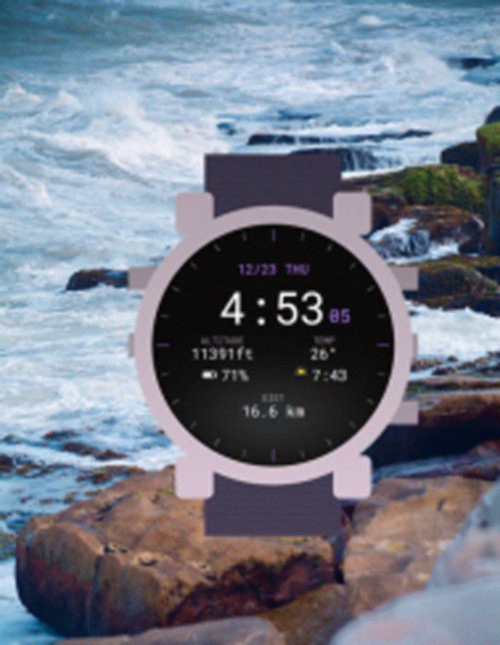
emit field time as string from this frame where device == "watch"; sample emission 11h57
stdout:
4h53
